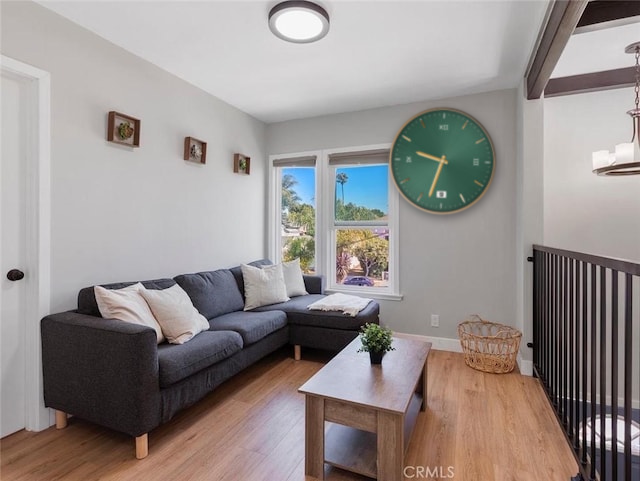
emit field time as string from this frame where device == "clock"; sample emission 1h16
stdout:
9h33
